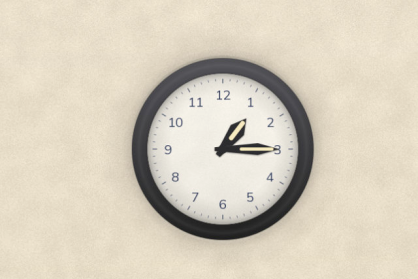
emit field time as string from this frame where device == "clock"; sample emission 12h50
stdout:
1h15
